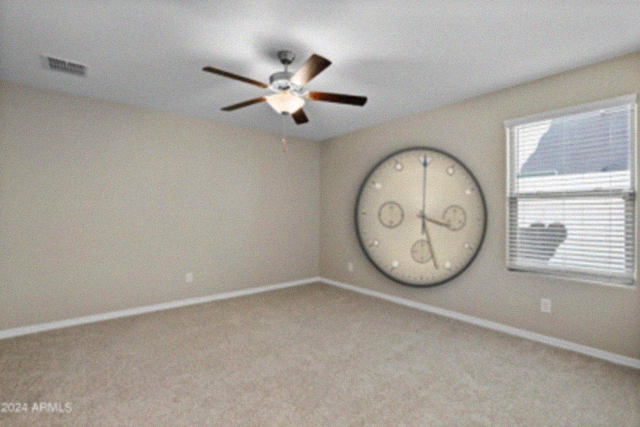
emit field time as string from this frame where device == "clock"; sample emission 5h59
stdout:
3h27
